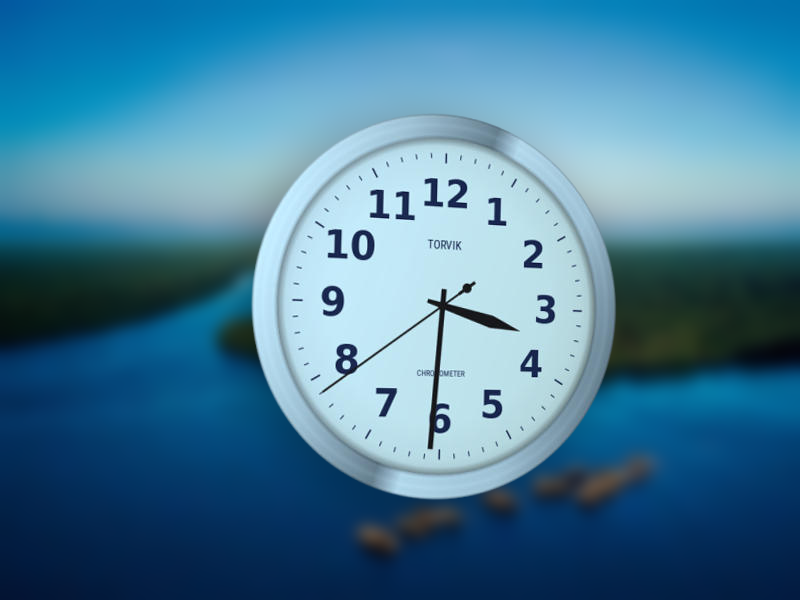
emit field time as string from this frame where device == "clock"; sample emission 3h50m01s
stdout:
3h30m39s
